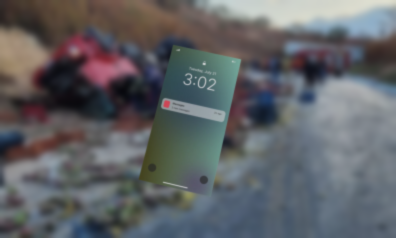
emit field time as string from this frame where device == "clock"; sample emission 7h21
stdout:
3h02
